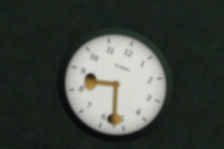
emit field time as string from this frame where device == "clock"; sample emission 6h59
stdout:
8h27
